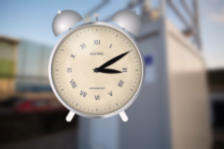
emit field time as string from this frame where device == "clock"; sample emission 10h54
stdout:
3h10
